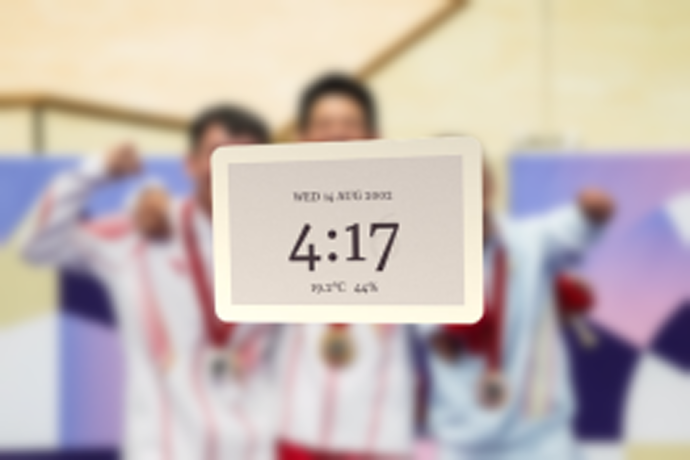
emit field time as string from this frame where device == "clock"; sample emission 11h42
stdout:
4h17
